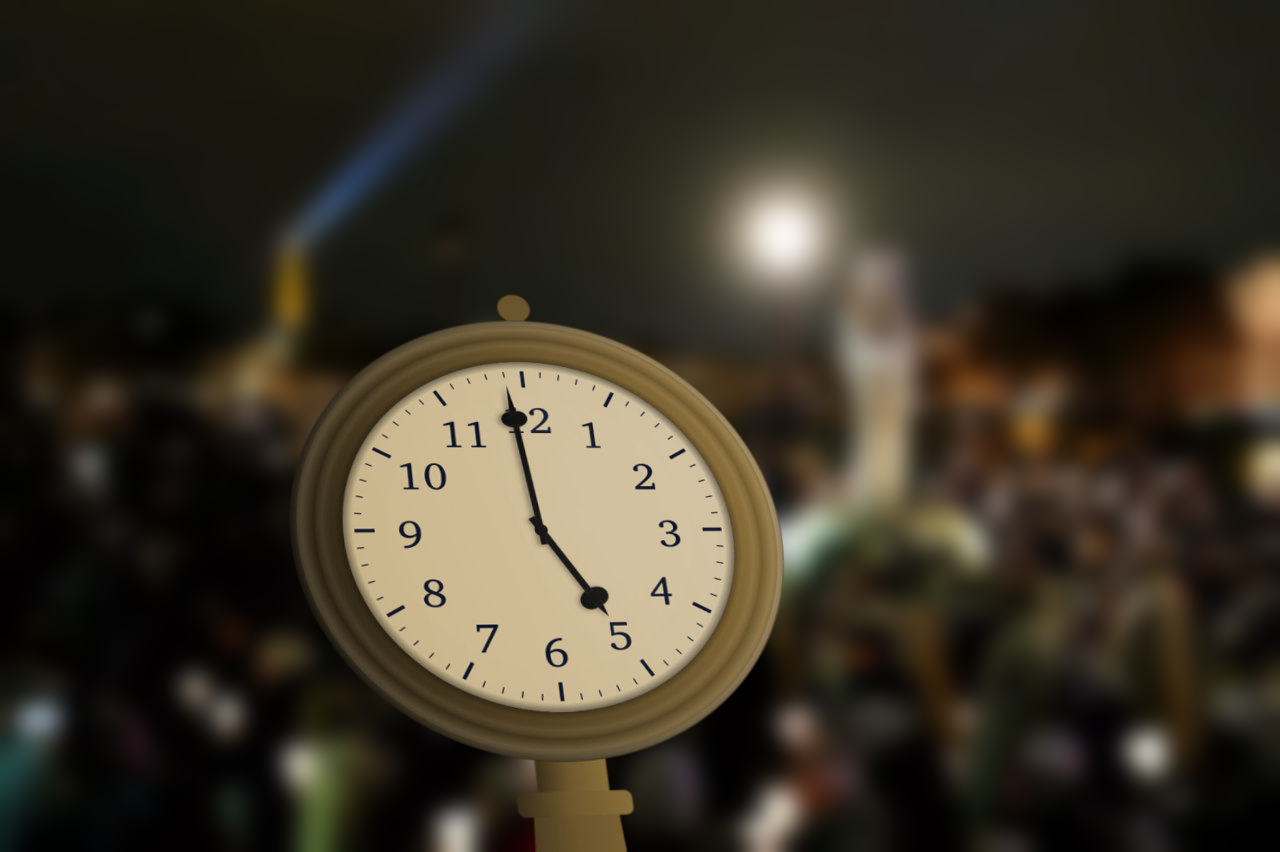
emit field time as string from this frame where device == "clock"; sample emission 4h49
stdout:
4h59
